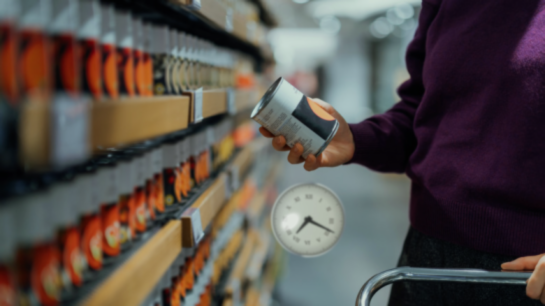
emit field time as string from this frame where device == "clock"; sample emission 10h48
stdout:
7h19
